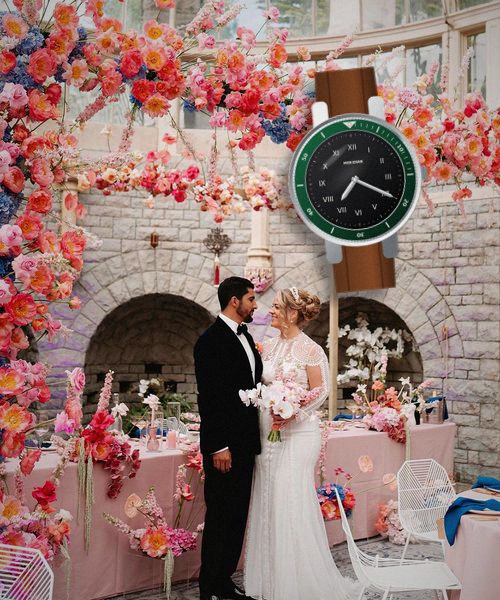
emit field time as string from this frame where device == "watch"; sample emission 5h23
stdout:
7h20
